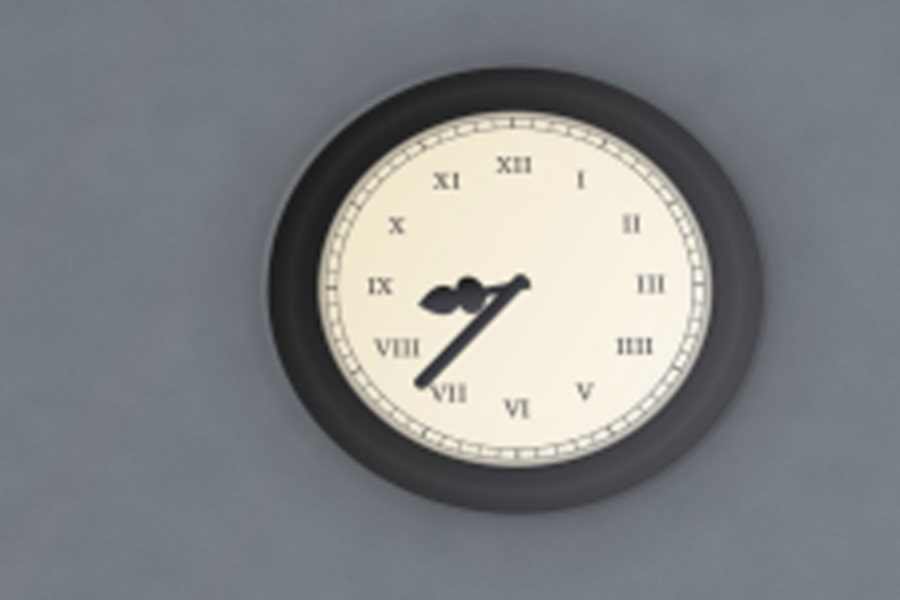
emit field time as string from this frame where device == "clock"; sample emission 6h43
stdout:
8h37
